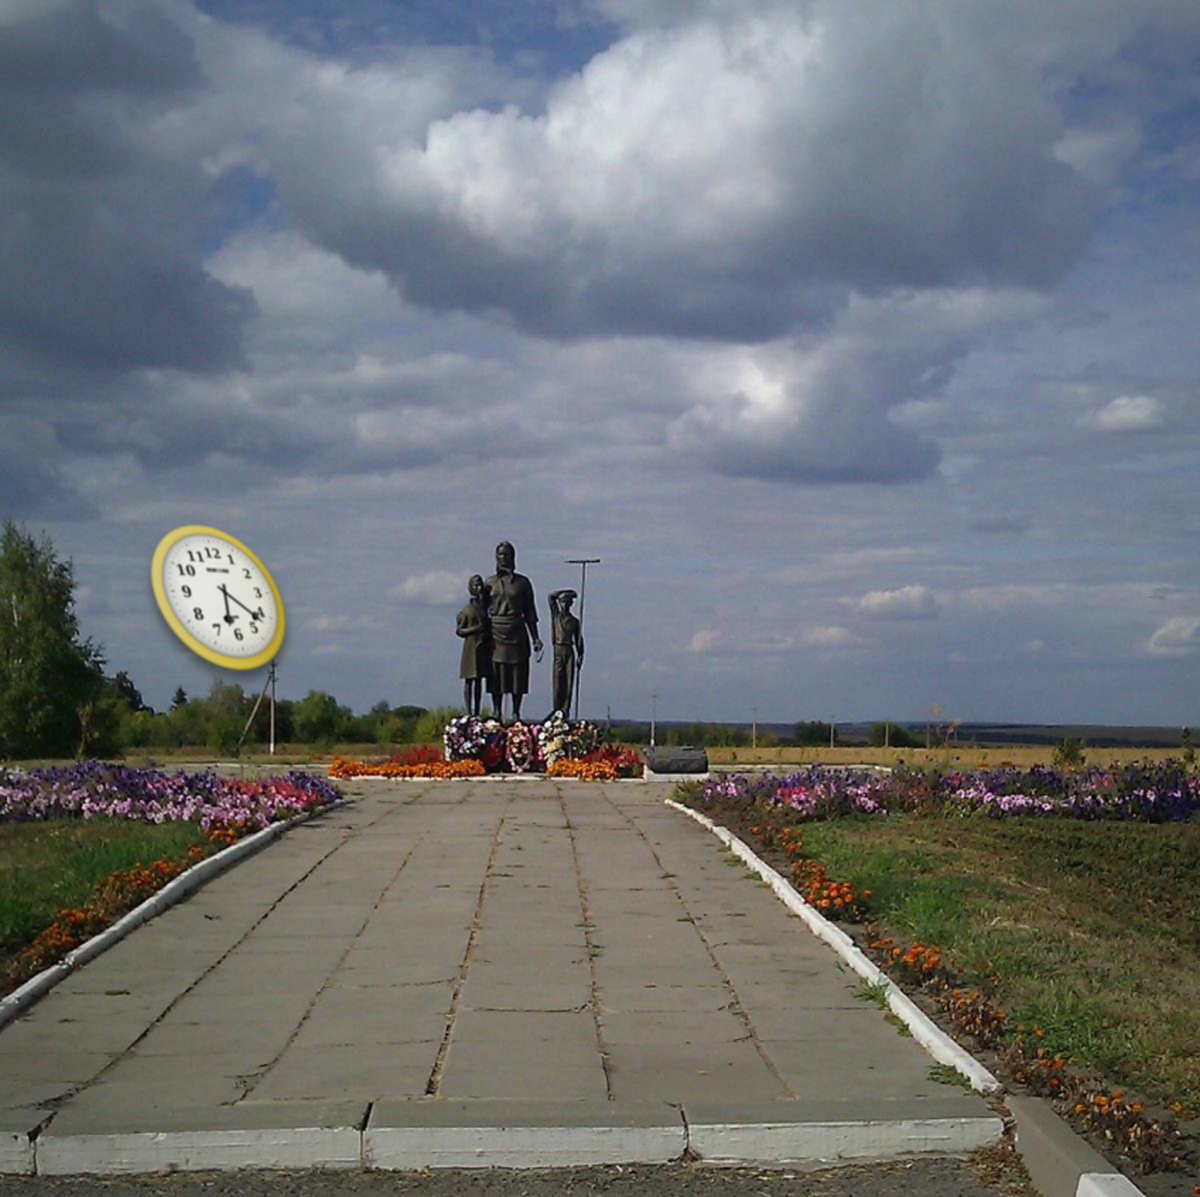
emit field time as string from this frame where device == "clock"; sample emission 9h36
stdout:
6h22
